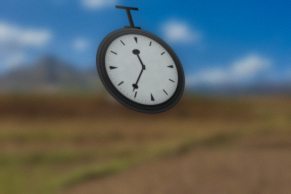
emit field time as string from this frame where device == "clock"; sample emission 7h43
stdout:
11h36
